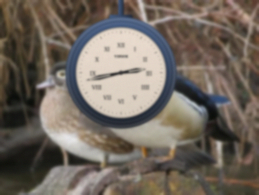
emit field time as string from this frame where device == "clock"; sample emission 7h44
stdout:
2h43
